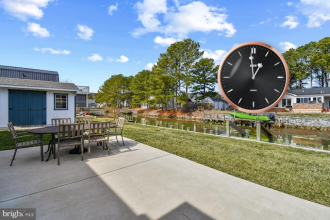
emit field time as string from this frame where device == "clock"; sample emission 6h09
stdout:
12h59
